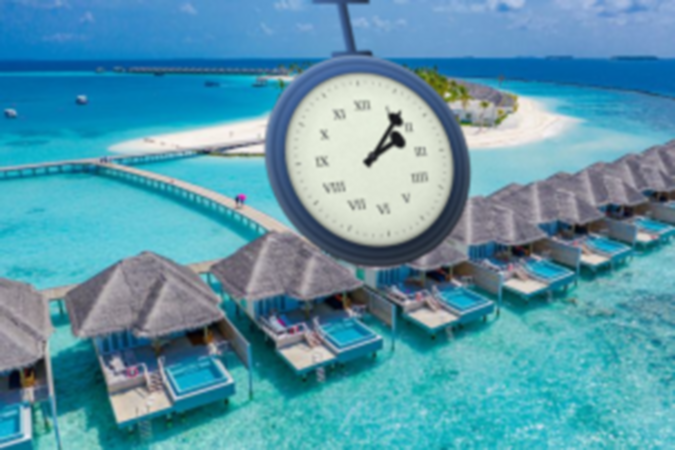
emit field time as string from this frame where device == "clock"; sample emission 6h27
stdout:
2h07
